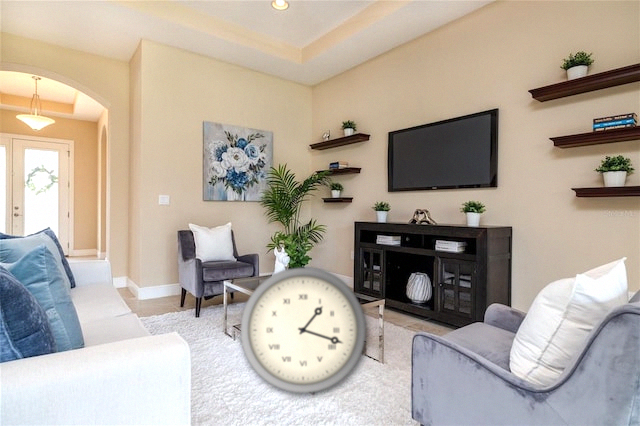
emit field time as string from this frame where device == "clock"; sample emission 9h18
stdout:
1h18
